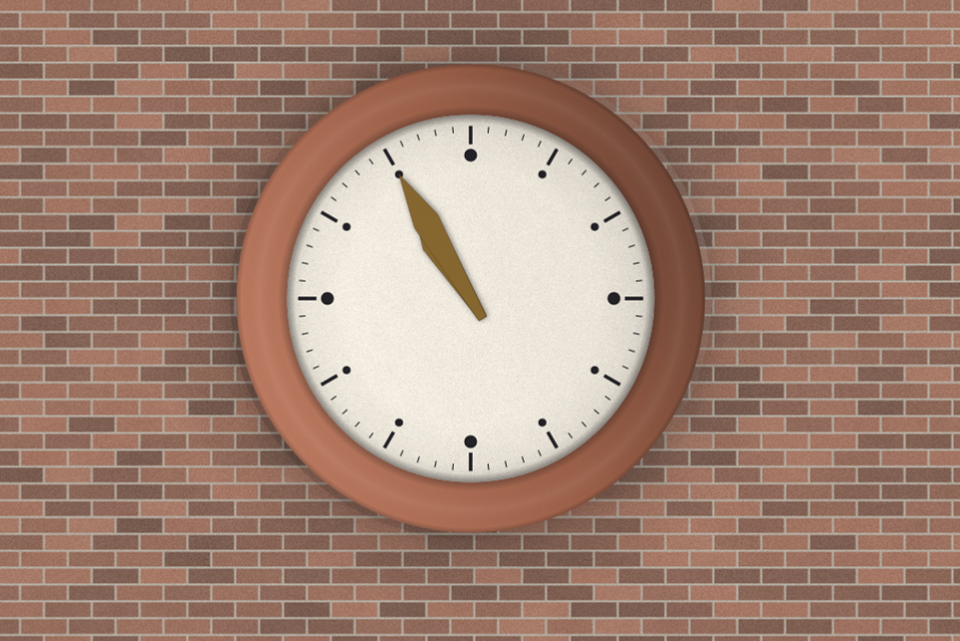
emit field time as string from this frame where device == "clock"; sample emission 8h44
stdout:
10h55
